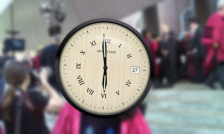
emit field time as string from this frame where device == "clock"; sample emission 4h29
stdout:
5h59
